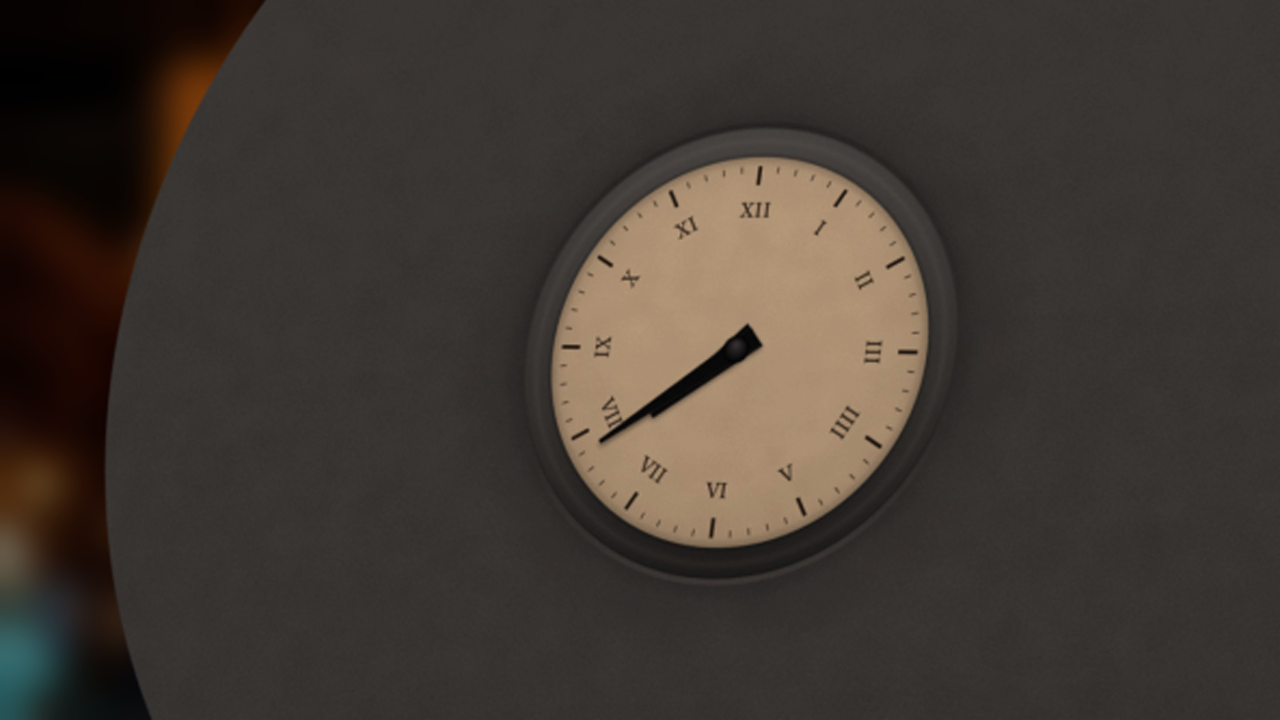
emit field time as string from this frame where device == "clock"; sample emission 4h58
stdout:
7h39
